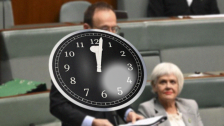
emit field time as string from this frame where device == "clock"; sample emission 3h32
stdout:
12h02
